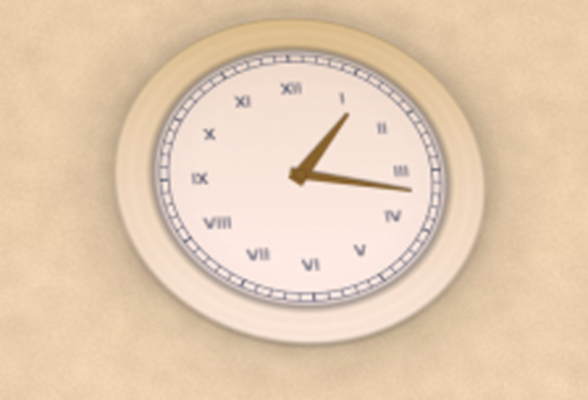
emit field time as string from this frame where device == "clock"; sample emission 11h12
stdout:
1h17
